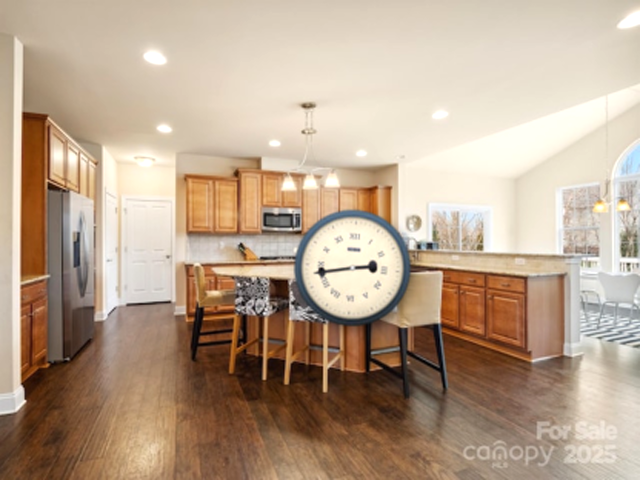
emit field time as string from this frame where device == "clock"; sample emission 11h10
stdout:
2h43
